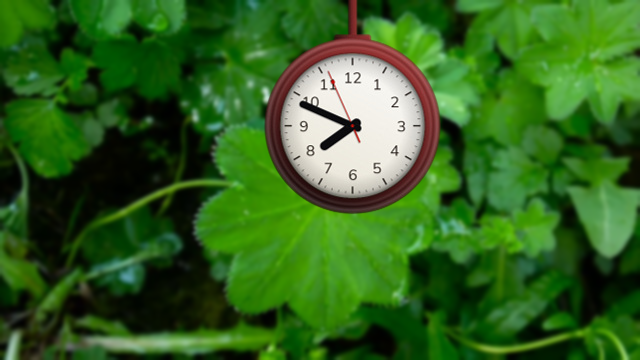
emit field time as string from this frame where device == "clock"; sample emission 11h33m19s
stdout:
7h48m56s
